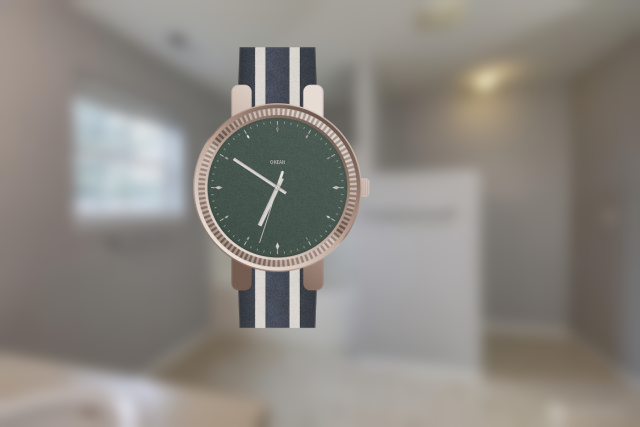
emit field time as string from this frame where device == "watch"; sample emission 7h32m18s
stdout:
6h50m33s
